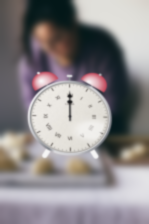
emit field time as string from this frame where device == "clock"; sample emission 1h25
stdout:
12h00
